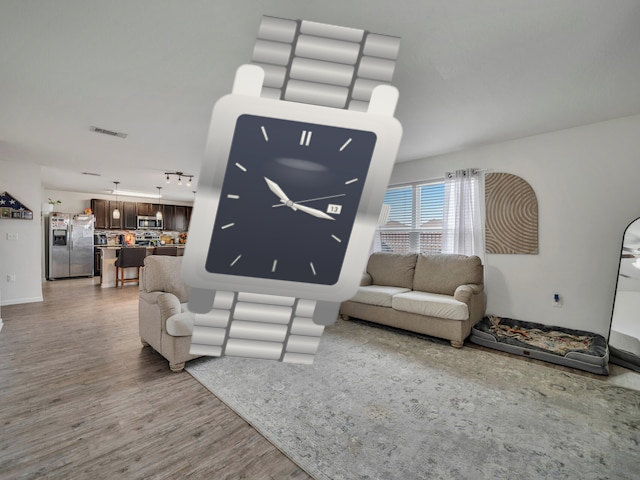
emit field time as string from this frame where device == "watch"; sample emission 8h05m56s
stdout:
10h17m12s
